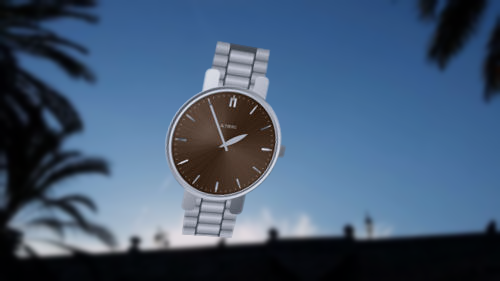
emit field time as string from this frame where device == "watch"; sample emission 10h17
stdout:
1h55
